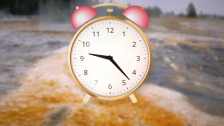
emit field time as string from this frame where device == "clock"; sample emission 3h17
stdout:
9h23
